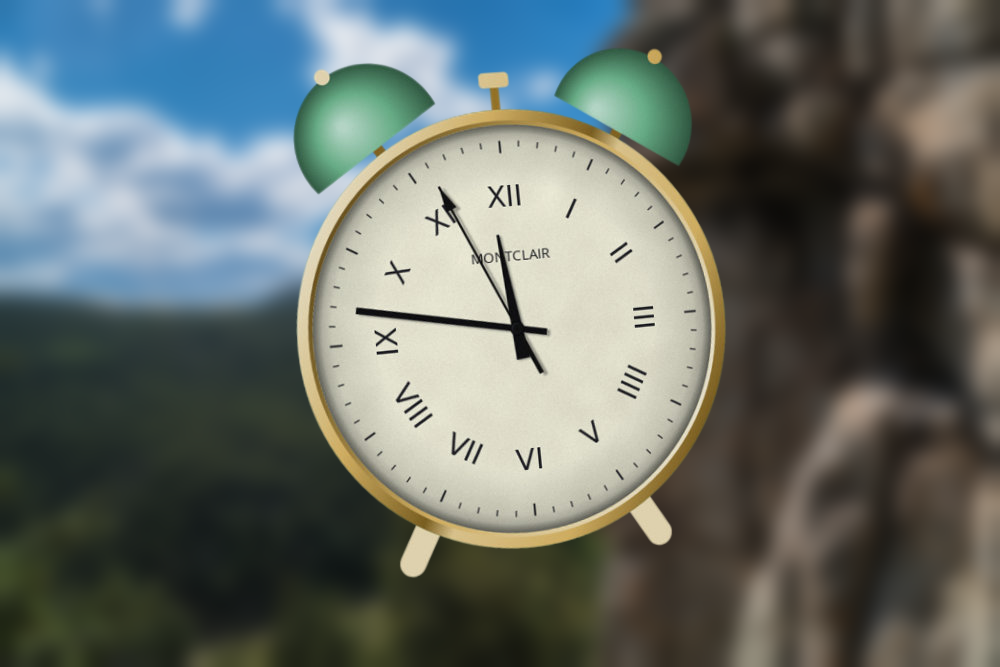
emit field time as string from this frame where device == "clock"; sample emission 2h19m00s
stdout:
11h46m56s
